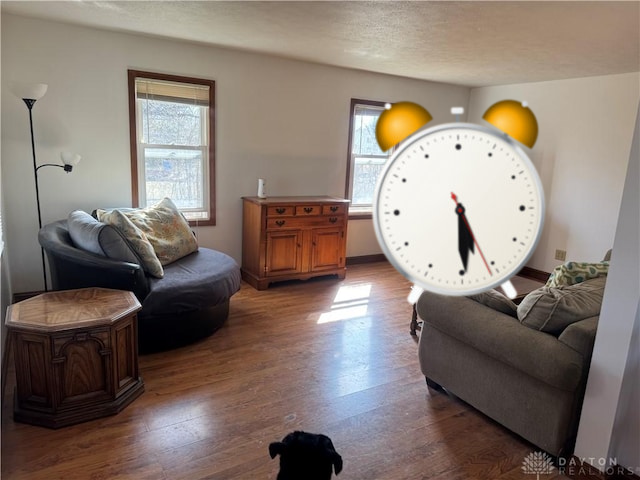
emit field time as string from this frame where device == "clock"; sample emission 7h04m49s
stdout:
5h29m26s
